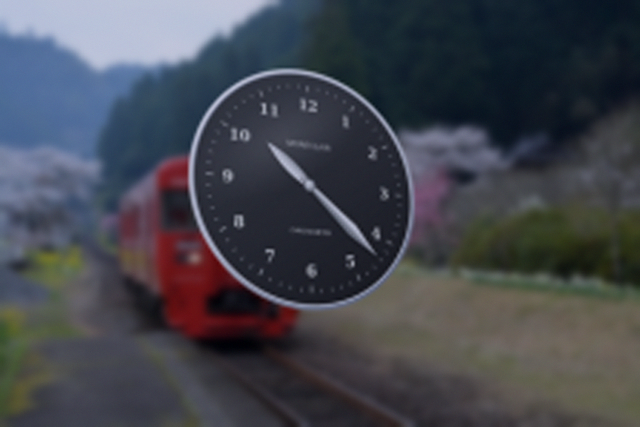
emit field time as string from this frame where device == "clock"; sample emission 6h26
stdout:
10h22
